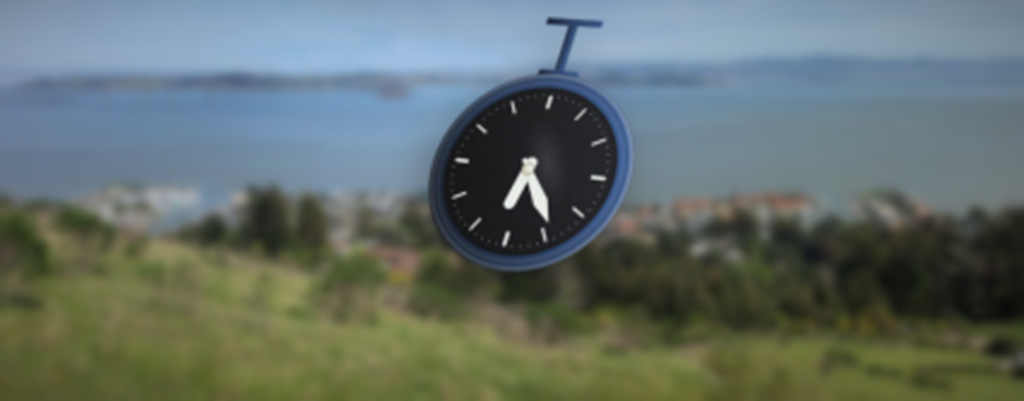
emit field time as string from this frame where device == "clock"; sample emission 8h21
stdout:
6h24
